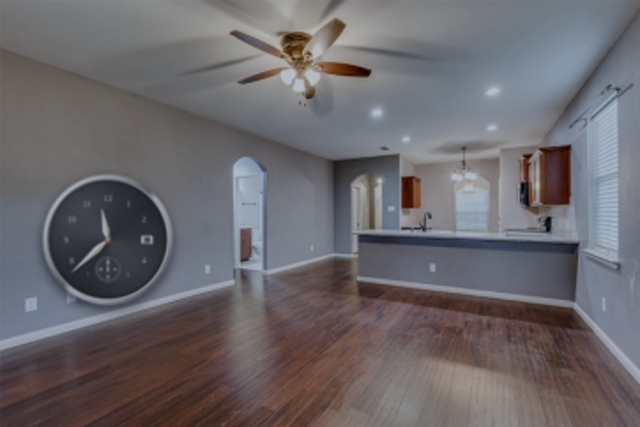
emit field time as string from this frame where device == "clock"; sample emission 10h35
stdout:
11h38
